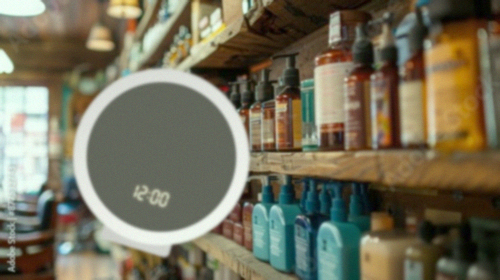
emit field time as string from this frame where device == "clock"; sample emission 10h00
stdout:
12h00
